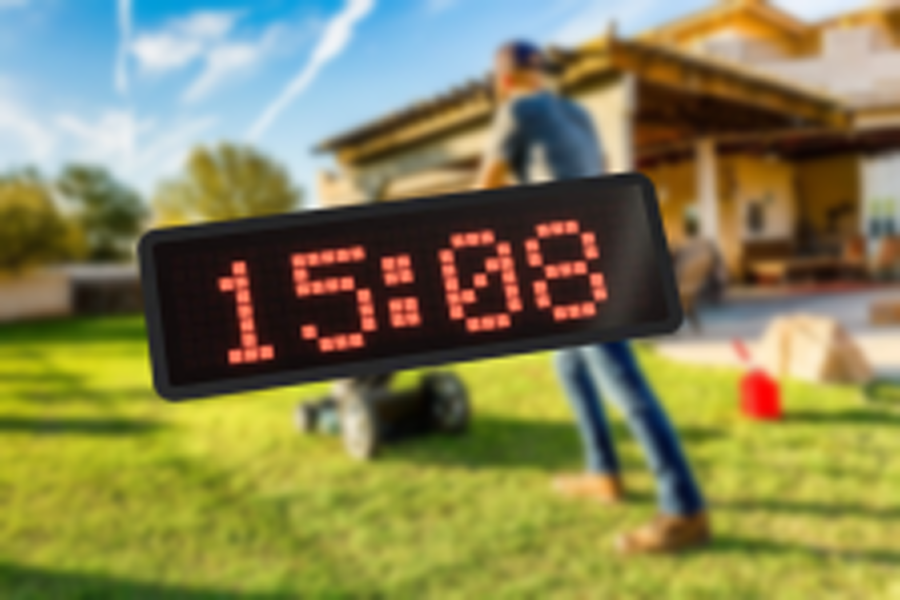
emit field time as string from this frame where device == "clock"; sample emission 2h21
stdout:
15h08
